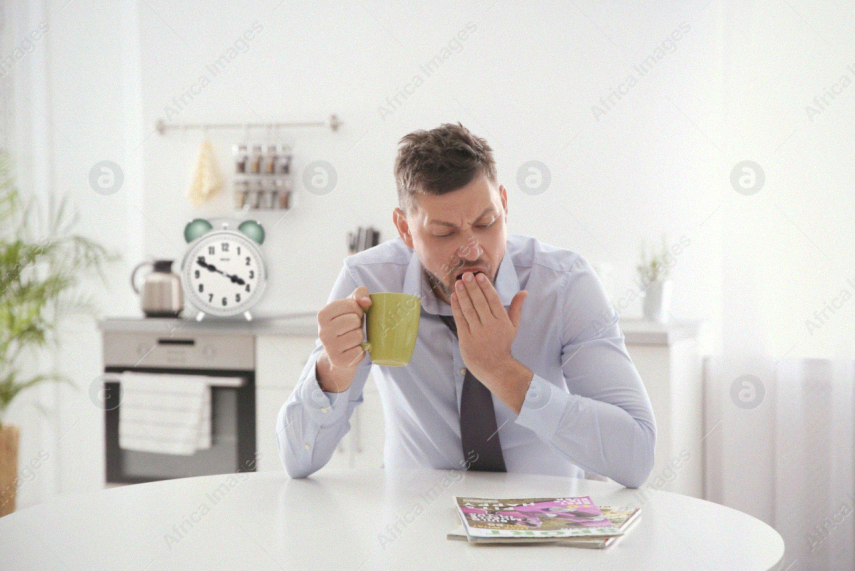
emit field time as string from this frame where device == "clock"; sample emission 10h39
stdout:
3h49
